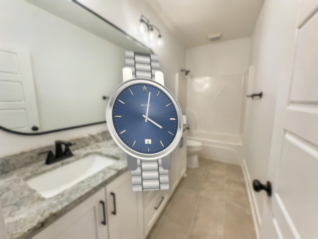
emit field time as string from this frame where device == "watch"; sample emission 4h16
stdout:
4h02
